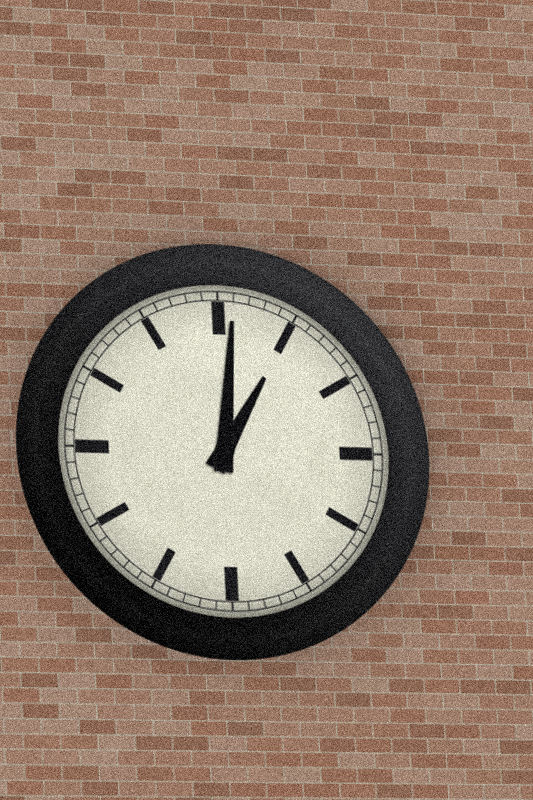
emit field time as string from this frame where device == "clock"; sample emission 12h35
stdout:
1h01
